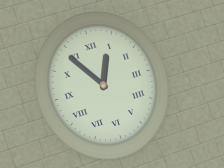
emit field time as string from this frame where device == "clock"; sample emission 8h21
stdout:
12h54
